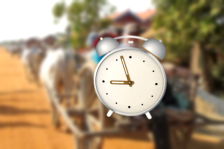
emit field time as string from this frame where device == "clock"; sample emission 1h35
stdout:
8h57
